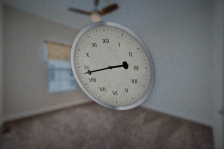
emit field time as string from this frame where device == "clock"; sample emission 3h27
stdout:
2h43
